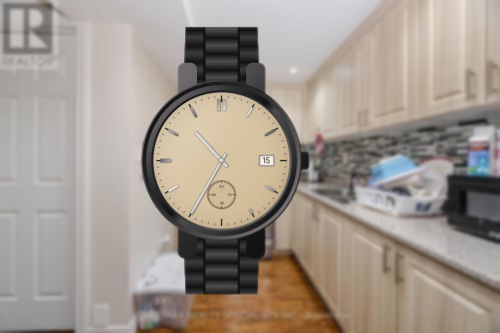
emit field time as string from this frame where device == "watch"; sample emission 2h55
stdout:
10h35
